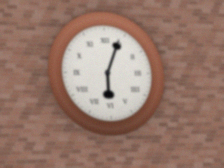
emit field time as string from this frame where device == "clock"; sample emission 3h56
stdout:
6h04
